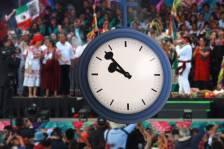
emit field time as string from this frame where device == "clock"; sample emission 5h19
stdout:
9h53
